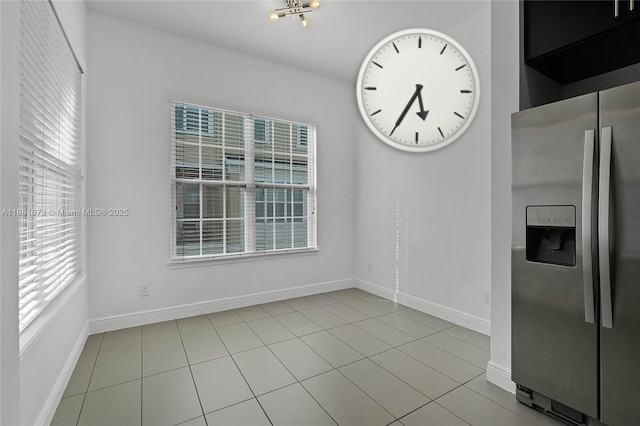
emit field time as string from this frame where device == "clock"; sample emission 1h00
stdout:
5h35
